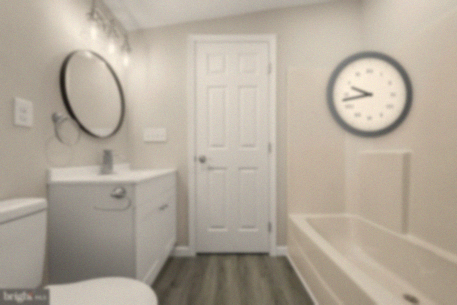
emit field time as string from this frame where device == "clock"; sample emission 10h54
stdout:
9h43
